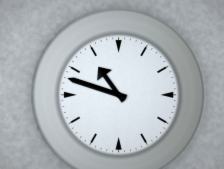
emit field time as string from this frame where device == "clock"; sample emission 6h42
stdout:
10h48
